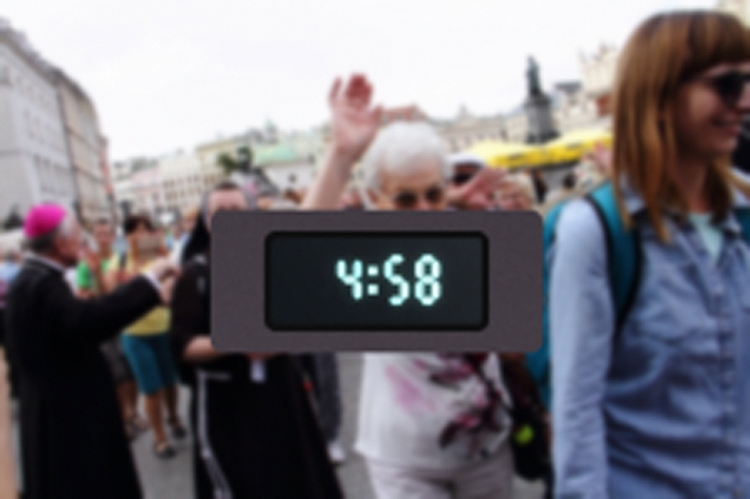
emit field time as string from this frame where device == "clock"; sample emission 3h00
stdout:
4h58
